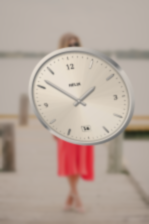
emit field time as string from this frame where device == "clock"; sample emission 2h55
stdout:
1h52
